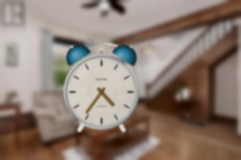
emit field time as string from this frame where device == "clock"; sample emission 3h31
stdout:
4h36
